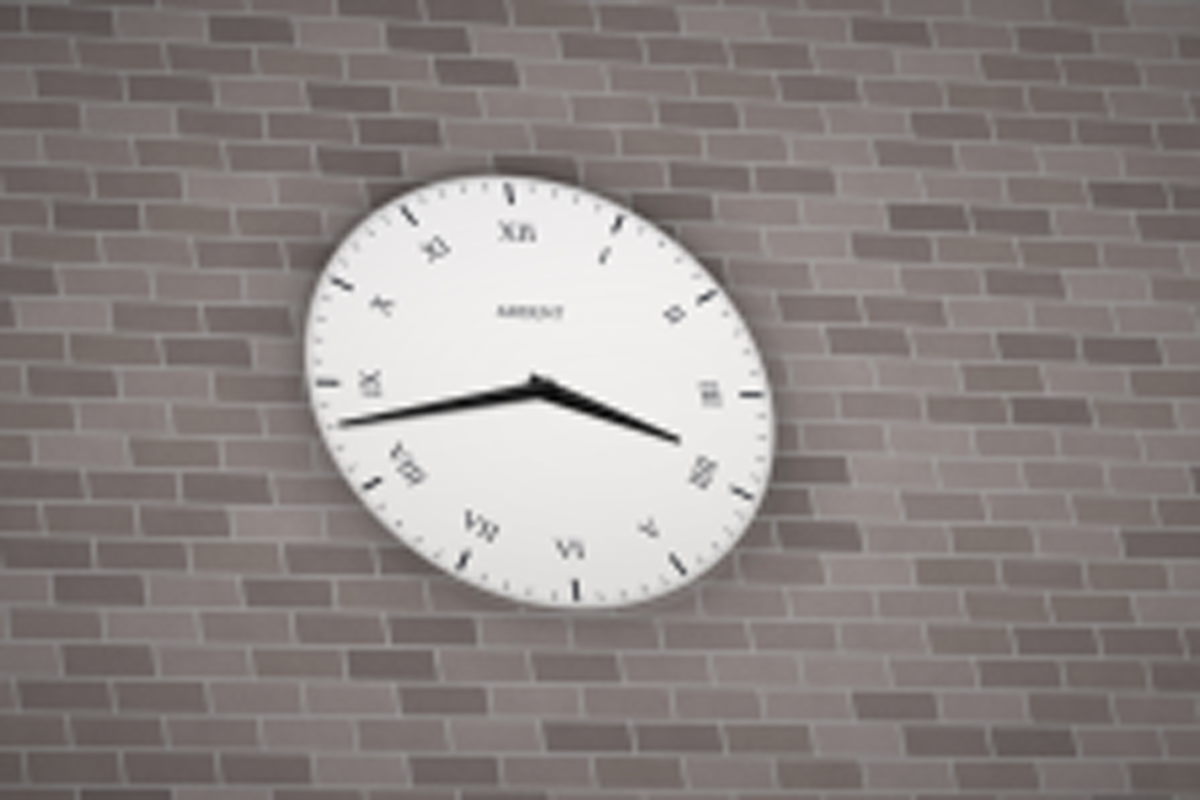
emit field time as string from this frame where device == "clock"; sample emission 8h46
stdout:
3h43
